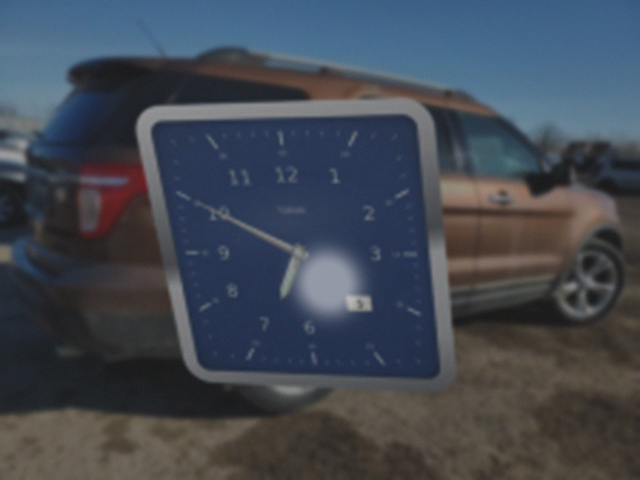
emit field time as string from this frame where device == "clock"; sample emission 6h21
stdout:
6h50
